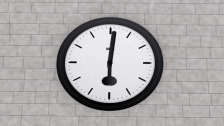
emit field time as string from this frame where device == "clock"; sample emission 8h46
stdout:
6h01
